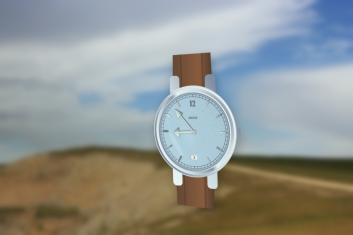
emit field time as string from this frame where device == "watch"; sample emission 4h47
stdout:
8h53
